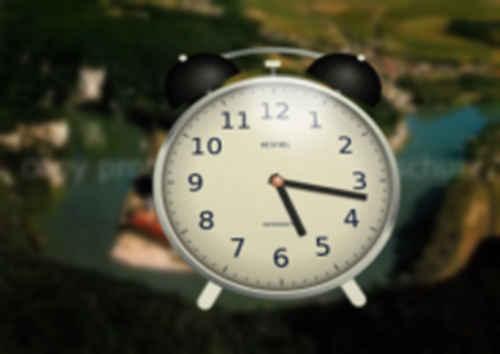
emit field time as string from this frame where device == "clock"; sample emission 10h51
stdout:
5h17
